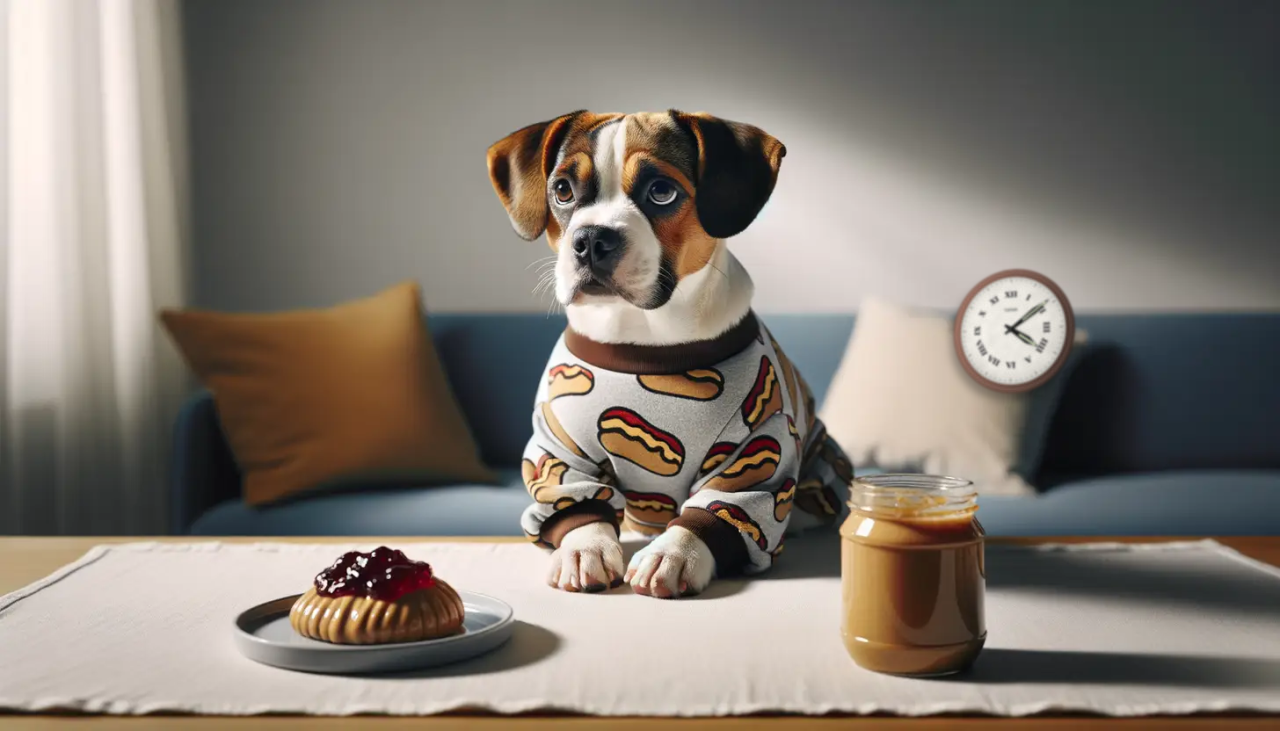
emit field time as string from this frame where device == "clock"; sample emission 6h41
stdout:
4h09
